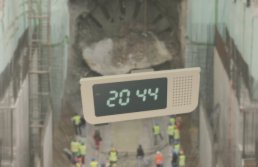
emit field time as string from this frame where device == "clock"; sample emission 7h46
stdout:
20h44
